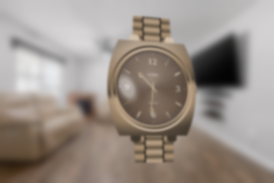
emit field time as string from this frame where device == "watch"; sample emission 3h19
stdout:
10h31
